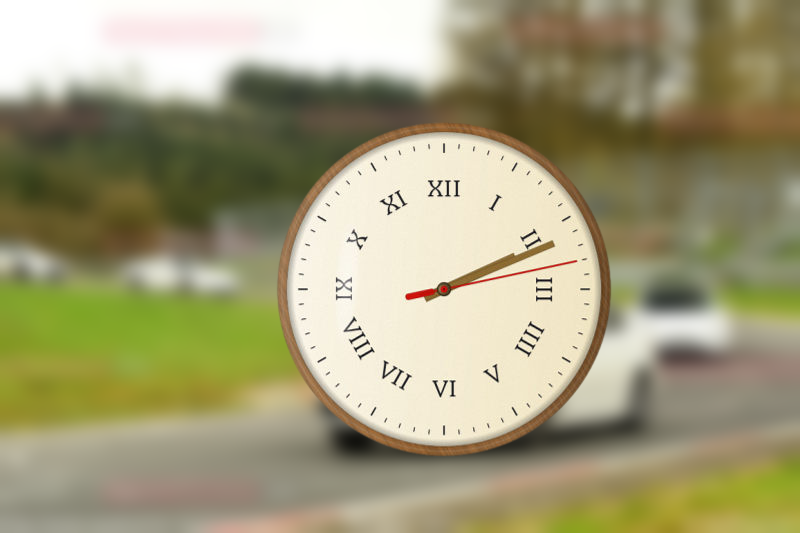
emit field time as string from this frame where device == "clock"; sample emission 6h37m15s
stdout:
2h11m13s
